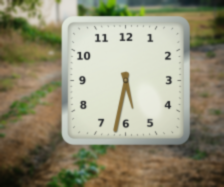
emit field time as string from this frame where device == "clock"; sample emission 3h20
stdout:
5h32
